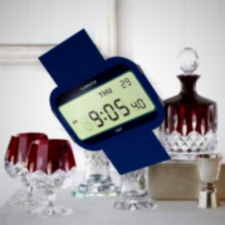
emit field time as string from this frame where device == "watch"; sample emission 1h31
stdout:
9h05
